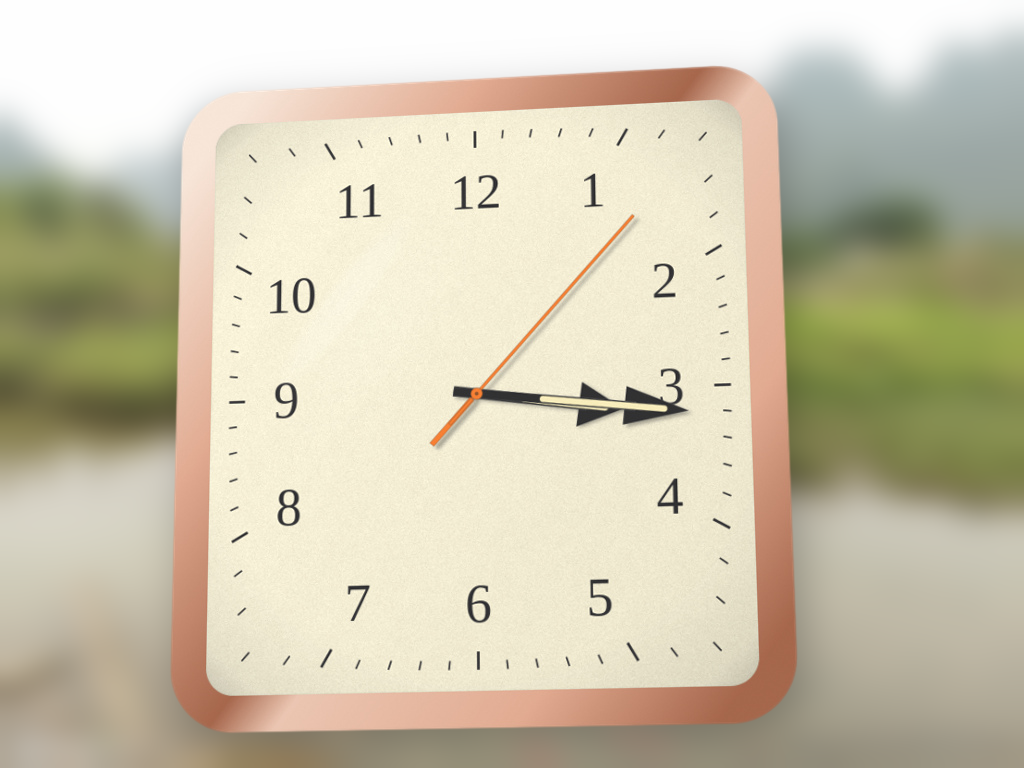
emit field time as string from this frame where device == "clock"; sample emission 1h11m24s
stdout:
3h16m07s
